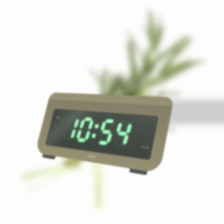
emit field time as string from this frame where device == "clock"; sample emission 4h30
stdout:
10h54
